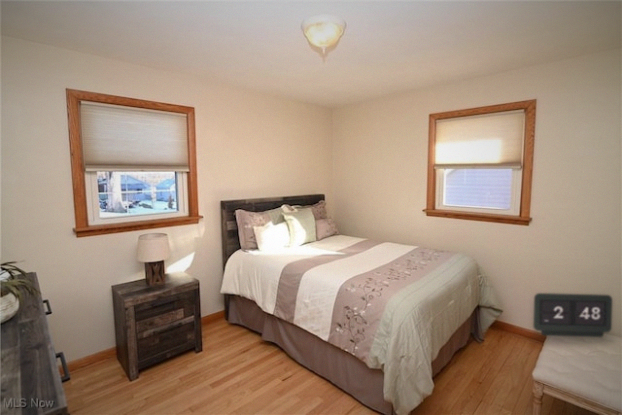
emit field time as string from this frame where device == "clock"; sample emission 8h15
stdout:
2h48
